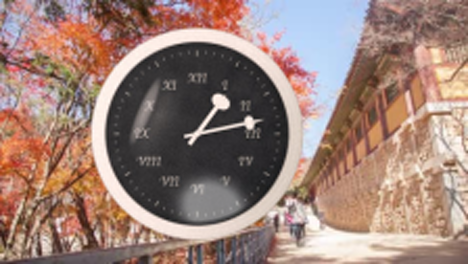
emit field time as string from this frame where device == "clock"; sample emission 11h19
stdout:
1h13
